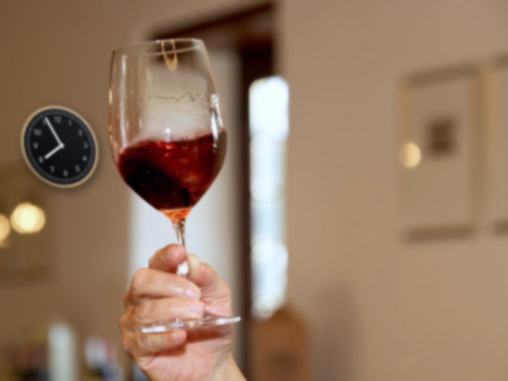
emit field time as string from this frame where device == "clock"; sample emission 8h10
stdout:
7h56
